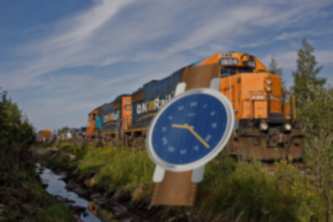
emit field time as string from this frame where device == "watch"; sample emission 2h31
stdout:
9h22
